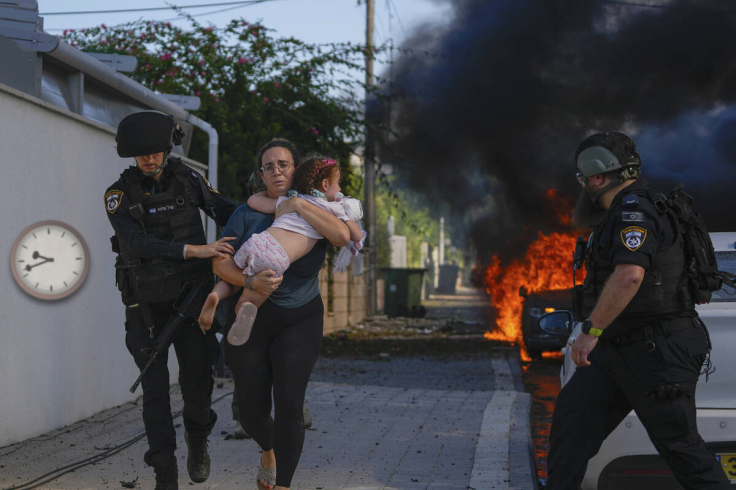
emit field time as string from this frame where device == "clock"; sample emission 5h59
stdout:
9h42
